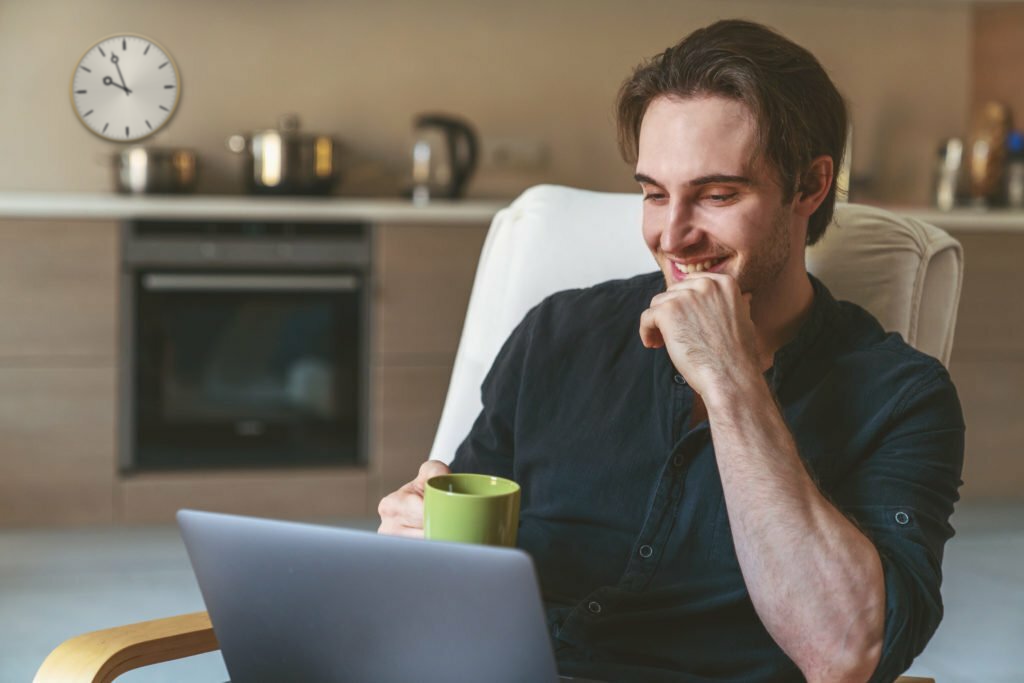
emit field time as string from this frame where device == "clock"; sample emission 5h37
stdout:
9h57
